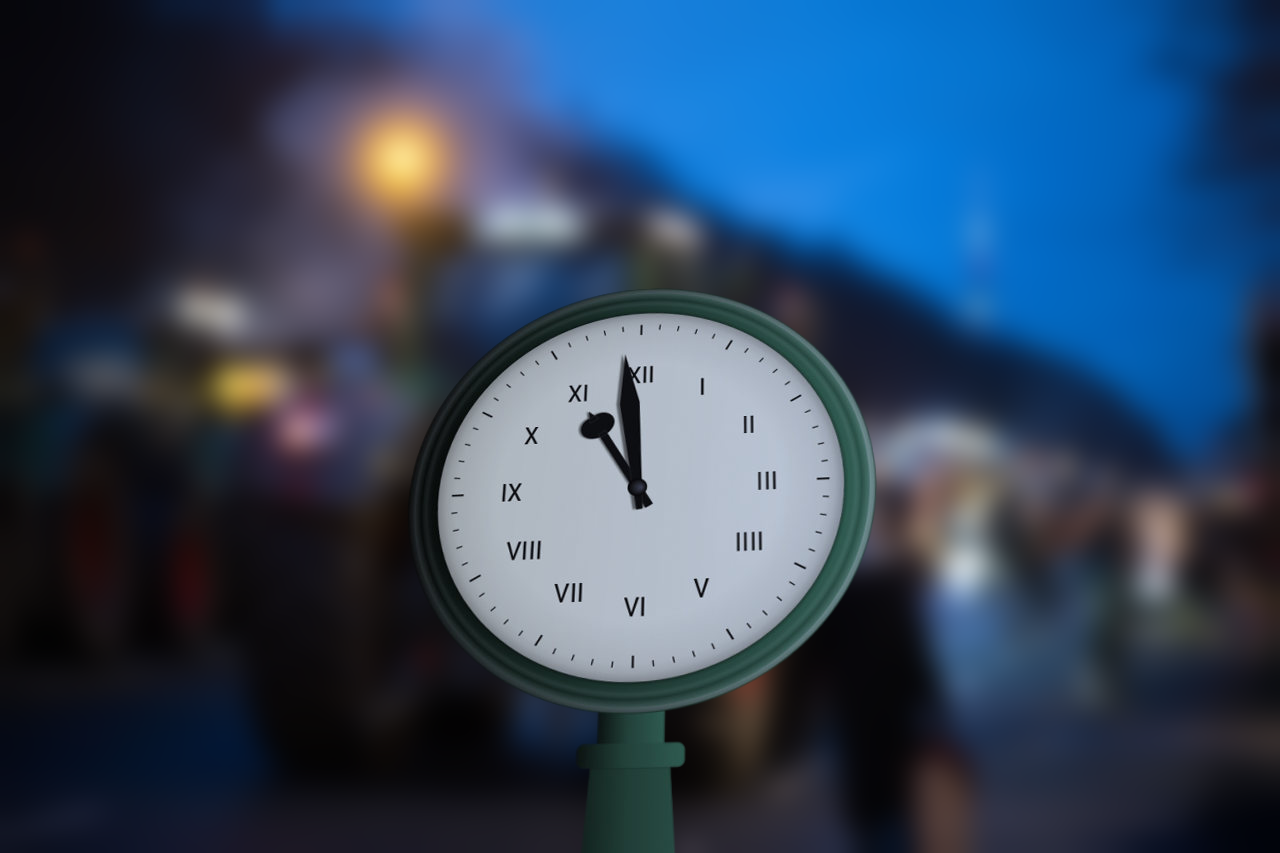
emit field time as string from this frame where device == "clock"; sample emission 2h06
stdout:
10h59
